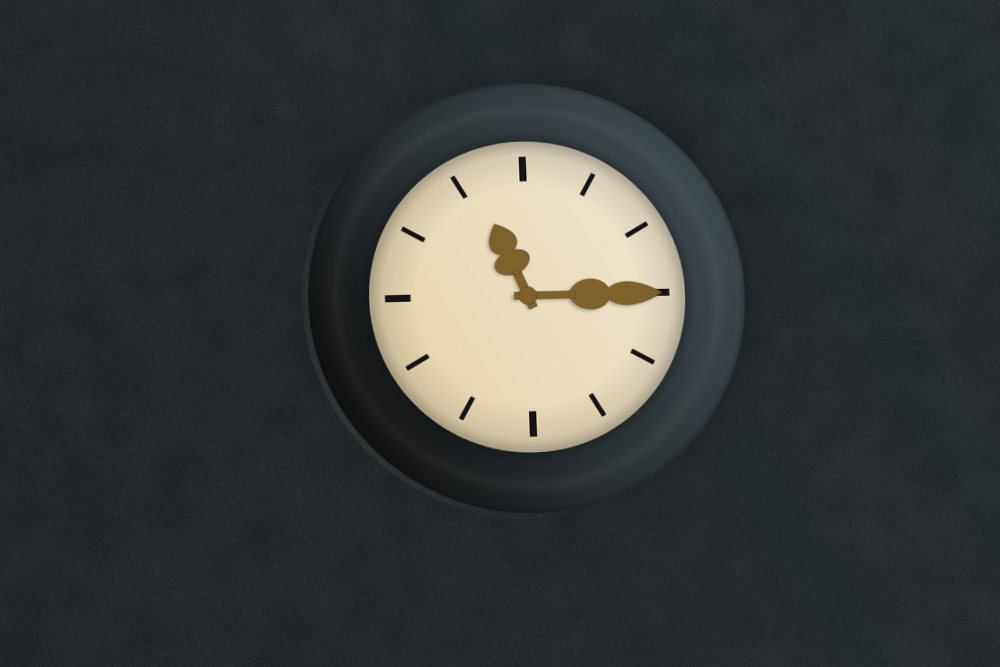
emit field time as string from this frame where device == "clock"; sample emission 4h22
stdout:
11h15
